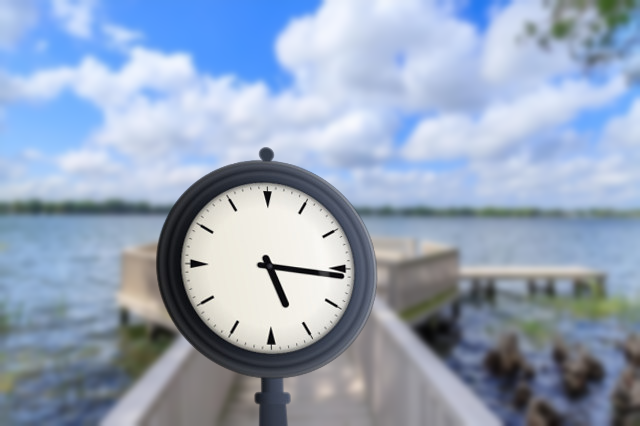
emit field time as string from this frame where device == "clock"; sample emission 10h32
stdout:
5h16
